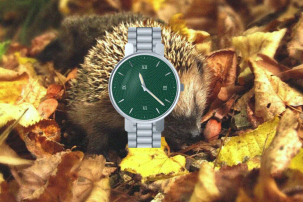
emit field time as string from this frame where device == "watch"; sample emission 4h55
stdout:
11h22
